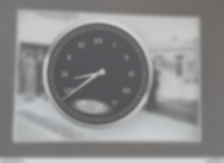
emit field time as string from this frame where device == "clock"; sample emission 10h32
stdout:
8h39
